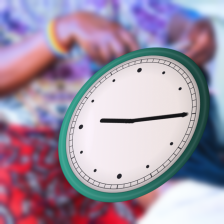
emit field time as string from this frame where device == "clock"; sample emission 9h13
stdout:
9h15
